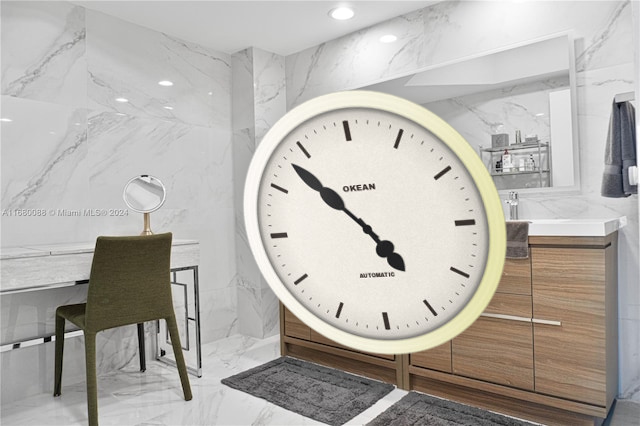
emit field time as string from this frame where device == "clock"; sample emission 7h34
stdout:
4h53
